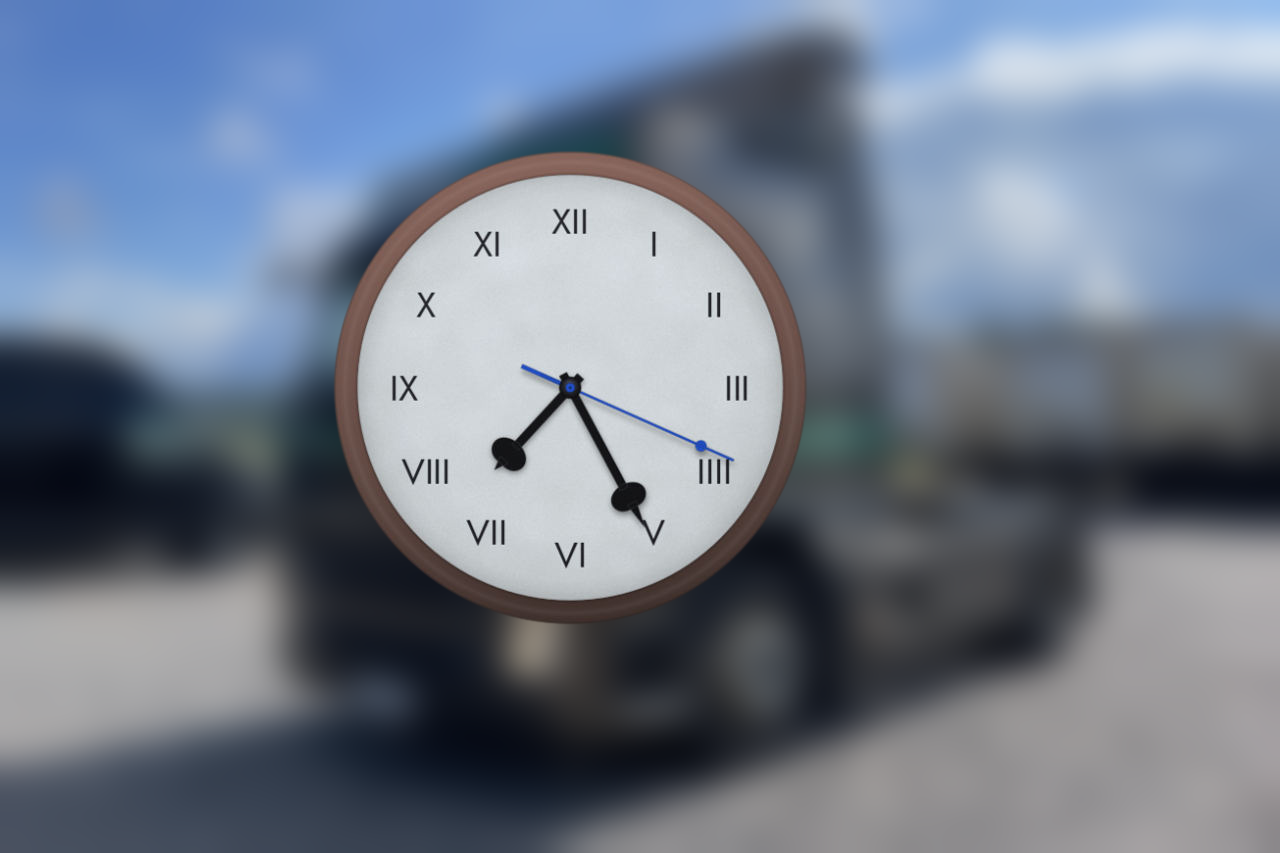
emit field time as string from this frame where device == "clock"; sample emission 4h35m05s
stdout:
7h25m19s
